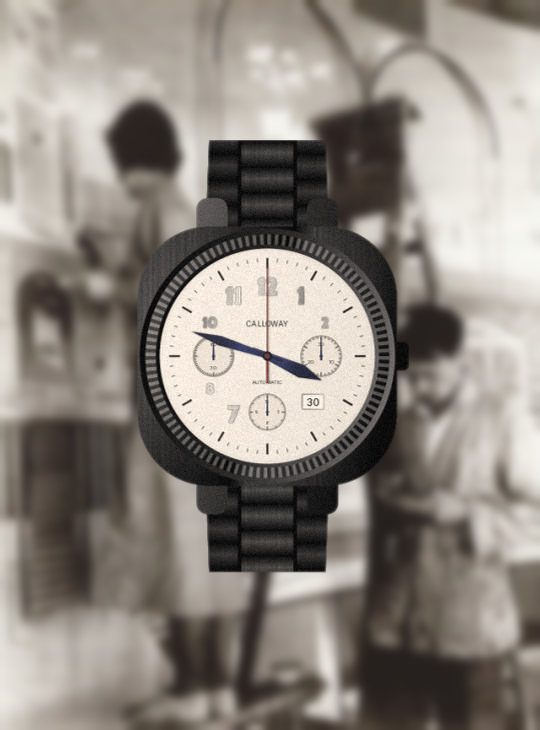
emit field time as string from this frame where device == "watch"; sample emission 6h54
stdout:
3h48
